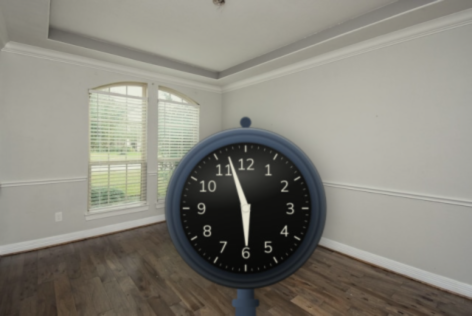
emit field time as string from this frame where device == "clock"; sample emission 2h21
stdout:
5h57
